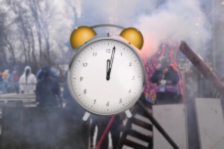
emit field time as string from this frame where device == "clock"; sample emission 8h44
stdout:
12h02
